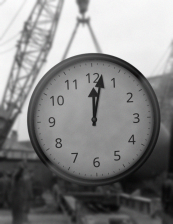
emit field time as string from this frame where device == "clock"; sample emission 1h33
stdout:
12h02
